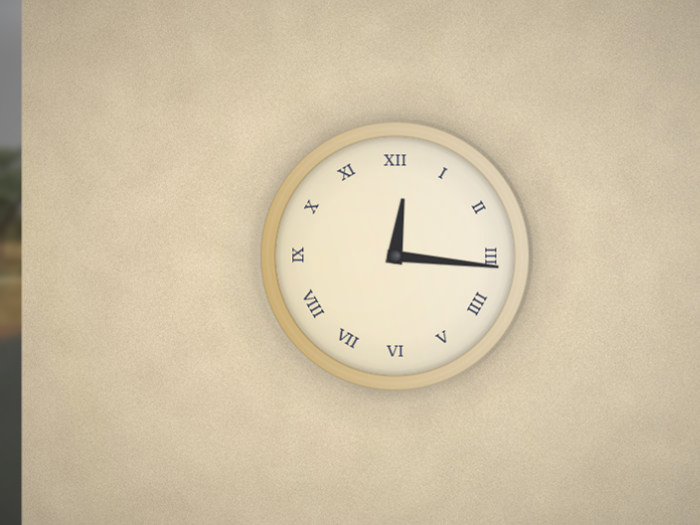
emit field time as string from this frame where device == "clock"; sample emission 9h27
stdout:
12h16
